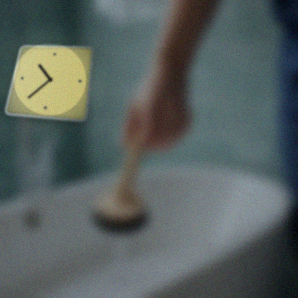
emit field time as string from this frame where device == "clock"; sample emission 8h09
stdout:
10h37
